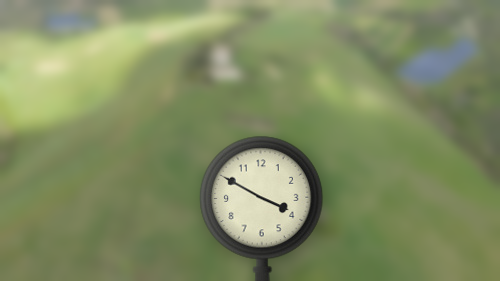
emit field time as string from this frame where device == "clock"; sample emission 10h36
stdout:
3h50
